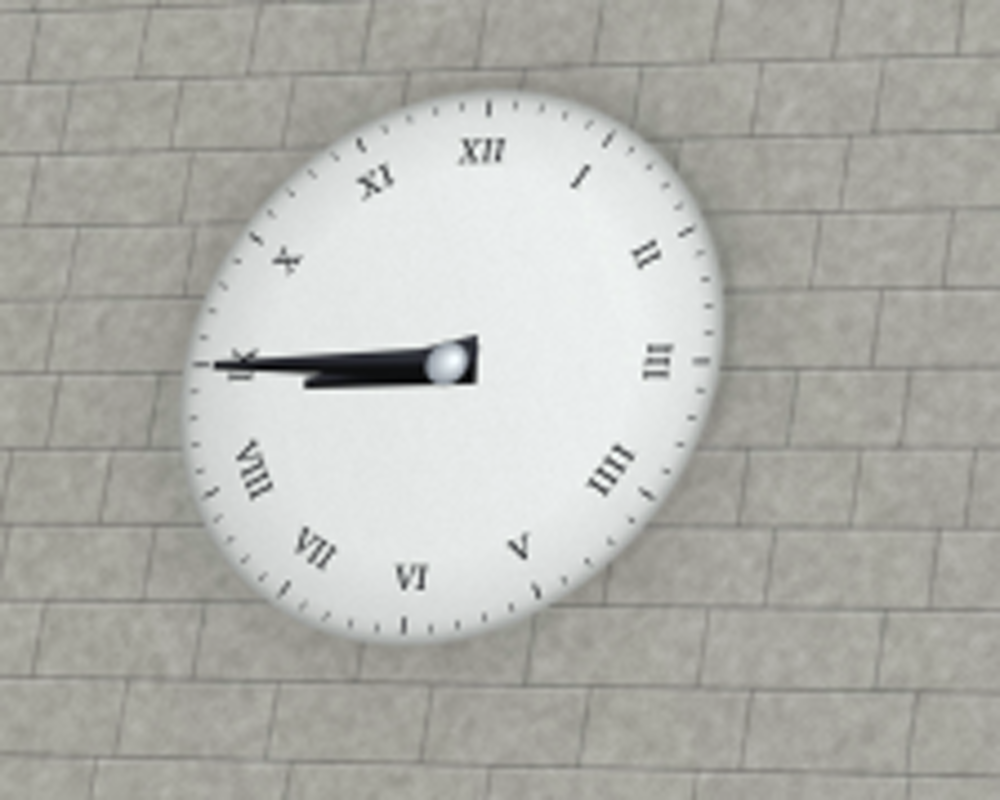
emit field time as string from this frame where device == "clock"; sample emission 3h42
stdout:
8h45
